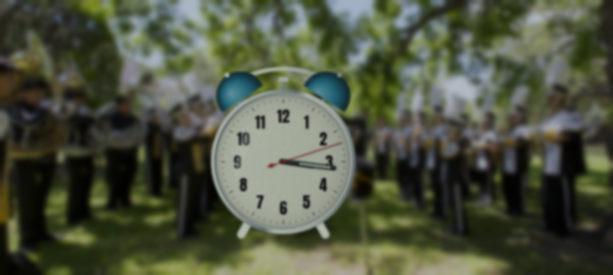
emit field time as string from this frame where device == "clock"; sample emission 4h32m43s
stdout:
3h16m12s
